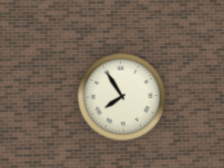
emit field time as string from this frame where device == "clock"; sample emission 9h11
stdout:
7h55
